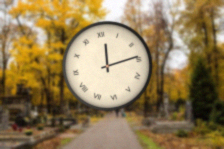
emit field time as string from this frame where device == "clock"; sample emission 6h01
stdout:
12h14
